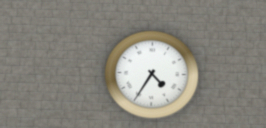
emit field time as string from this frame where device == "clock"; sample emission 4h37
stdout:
4h35
